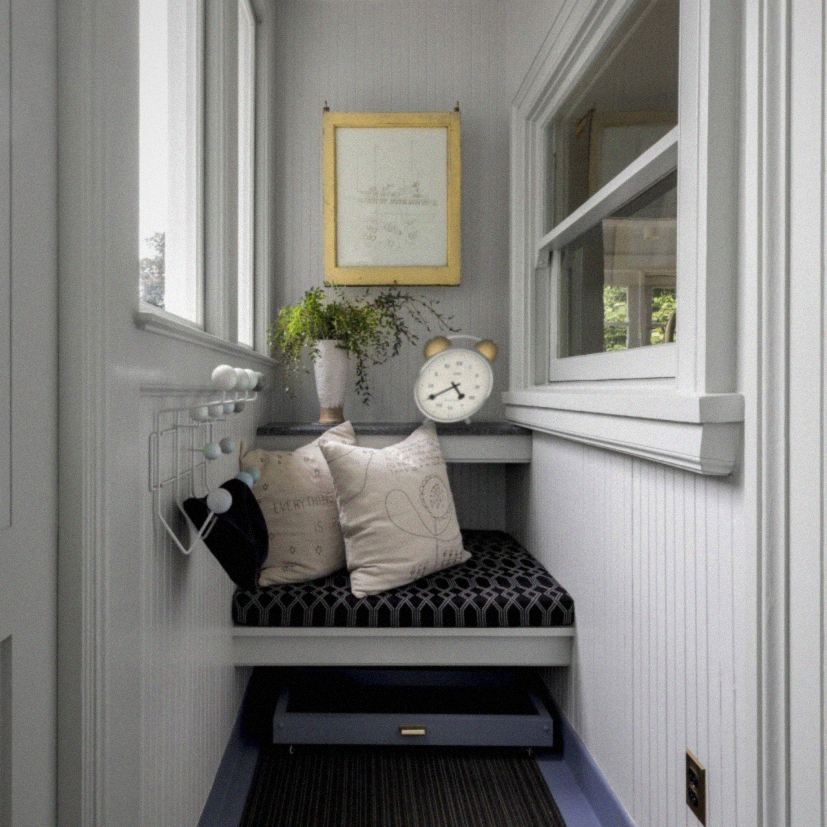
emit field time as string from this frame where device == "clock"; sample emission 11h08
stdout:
4h40
